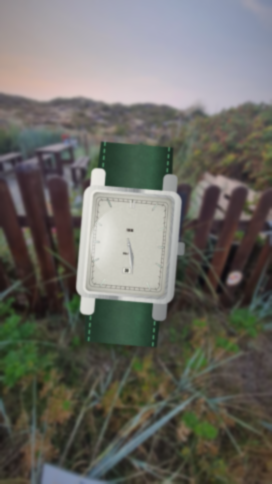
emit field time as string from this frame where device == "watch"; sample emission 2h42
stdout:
5h28
